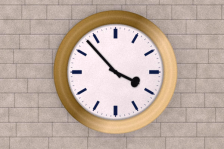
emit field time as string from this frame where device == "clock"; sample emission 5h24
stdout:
3h53
